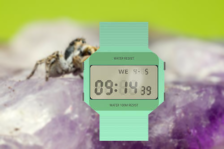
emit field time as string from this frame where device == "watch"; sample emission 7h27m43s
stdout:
9h14m39s
